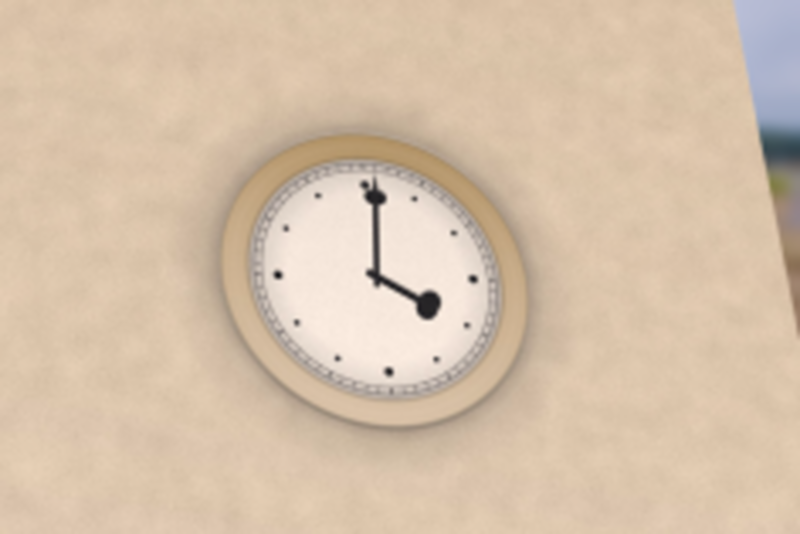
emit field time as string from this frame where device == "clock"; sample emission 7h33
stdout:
4h01
